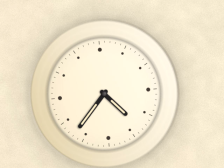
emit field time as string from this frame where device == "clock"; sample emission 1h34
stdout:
4h37
